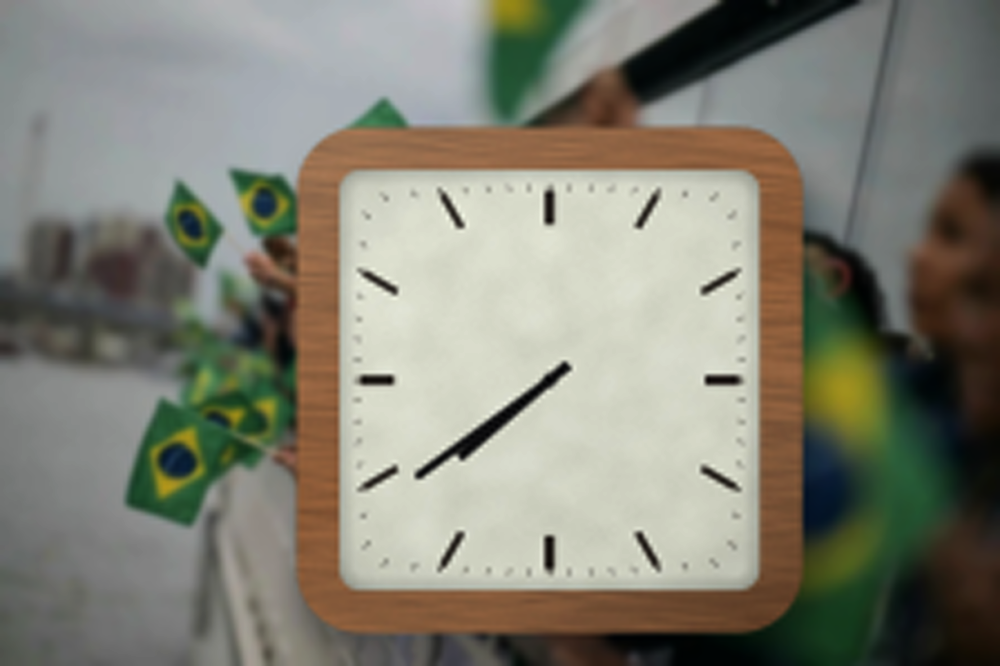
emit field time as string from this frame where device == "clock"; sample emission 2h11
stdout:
7h39
